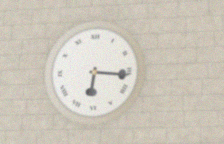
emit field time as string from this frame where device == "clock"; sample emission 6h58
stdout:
6h16
